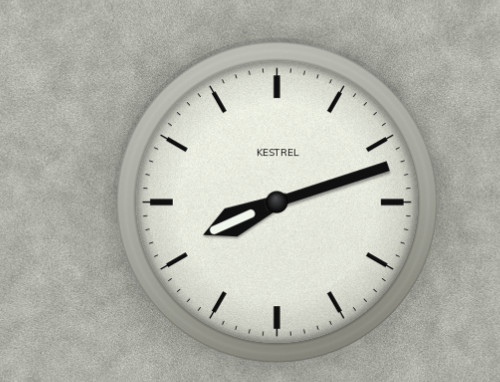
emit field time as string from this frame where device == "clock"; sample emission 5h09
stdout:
8h12
